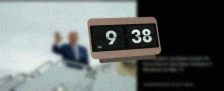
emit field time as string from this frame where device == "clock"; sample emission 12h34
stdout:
9h38
